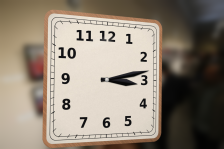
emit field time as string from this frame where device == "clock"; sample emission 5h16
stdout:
3h13
